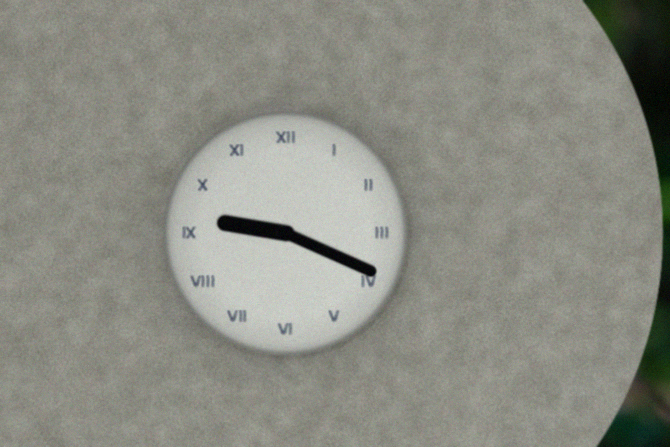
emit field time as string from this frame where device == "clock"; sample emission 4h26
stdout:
9h19
